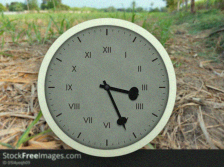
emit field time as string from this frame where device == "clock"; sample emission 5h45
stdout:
3h26
